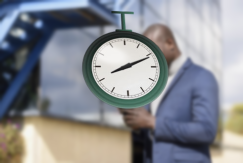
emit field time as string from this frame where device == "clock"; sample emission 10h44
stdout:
8h11
